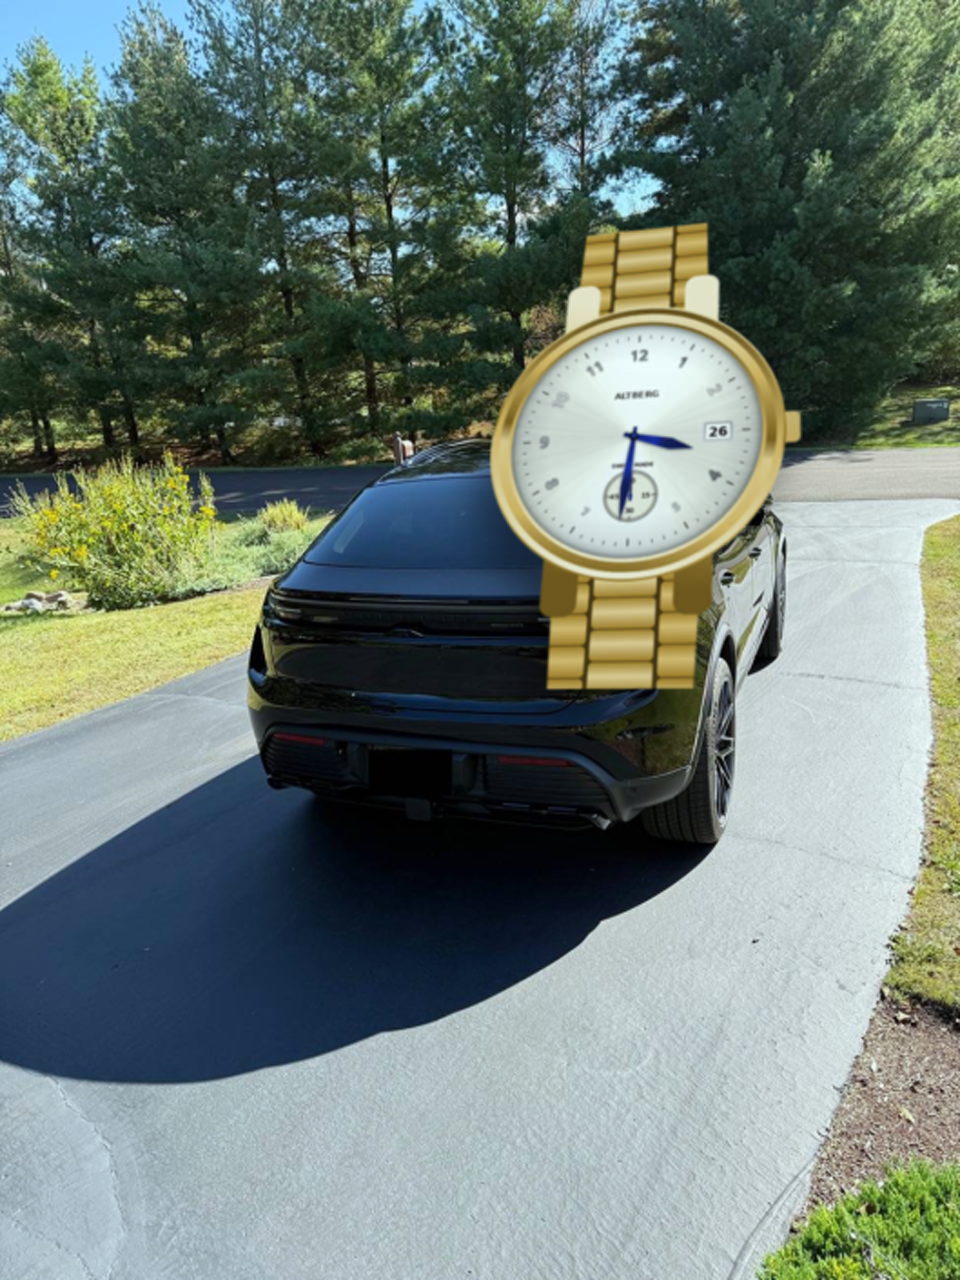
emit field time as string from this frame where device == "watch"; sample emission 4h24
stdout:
3h31
